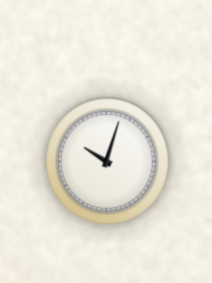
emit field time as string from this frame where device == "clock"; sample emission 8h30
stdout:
10h03
